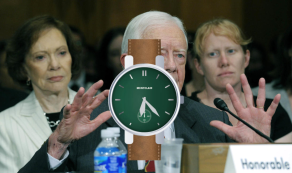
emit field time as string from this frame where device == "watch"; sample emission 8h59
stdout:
6h23
